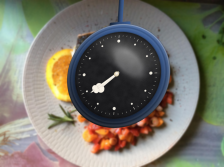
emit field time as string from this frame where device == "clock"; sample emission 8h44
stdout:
7h39
